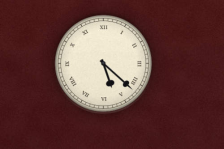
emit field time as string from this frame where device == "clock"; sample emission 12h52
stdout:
5h22
